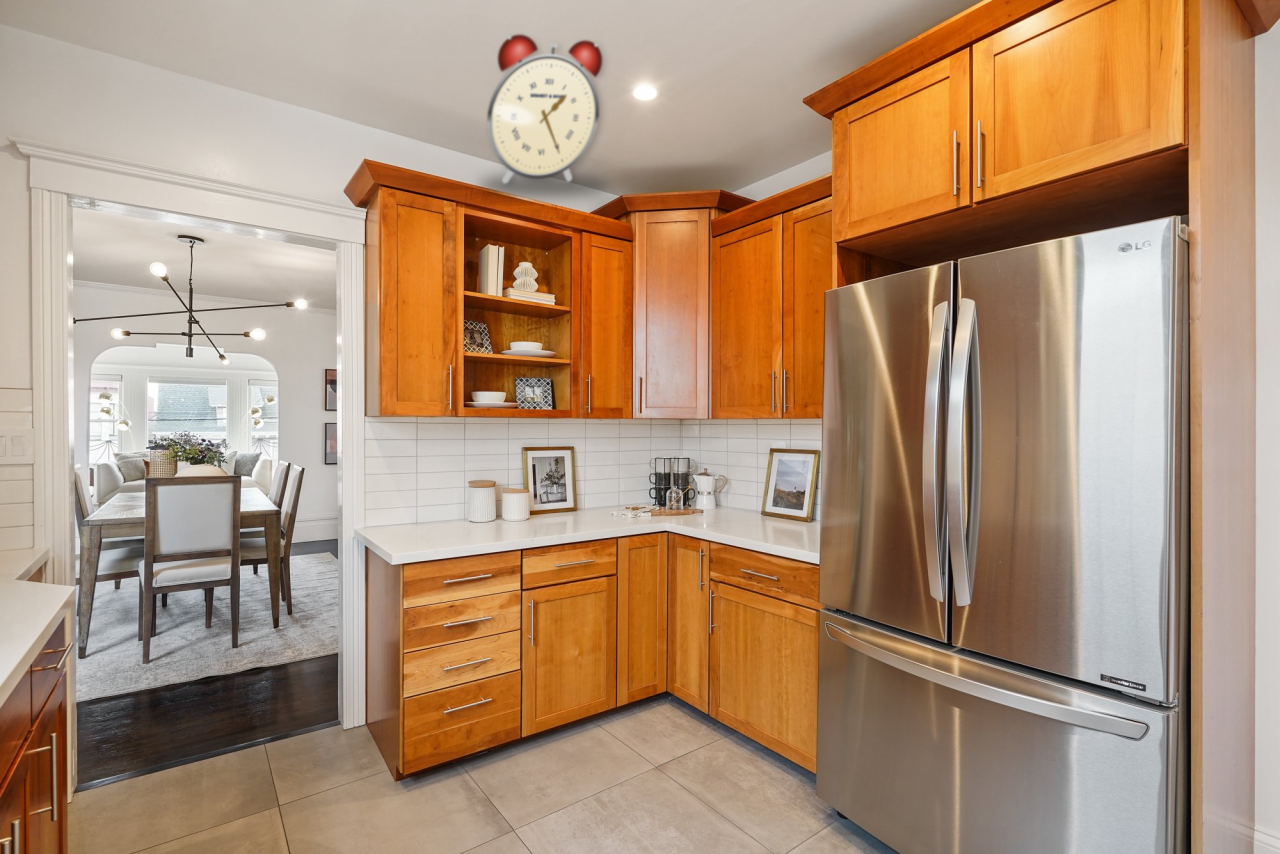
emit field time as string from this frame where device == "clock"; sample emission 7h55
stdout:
1h25
